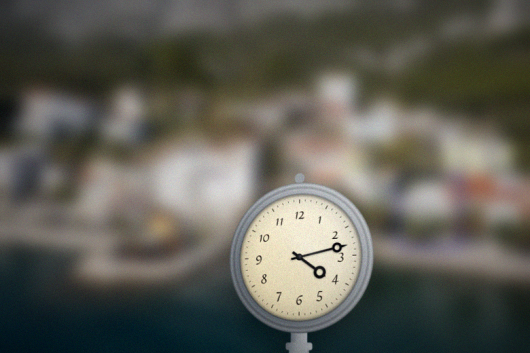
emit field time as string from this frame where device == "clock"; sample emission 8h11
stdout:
4h13
